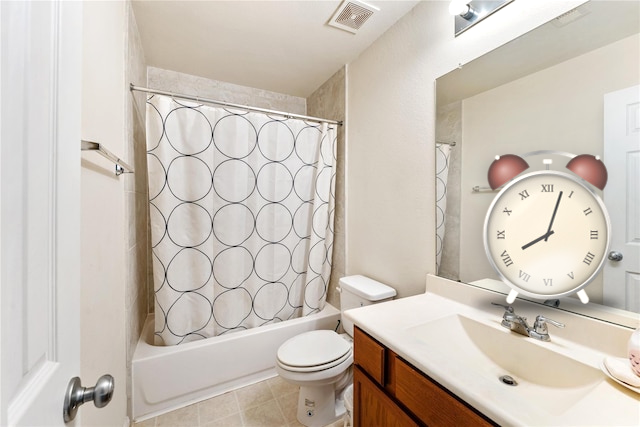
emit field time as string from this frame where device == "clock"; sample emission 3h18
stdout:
8h03
